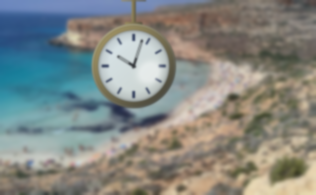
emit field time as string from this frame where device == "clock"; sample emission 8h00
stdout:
10h03
